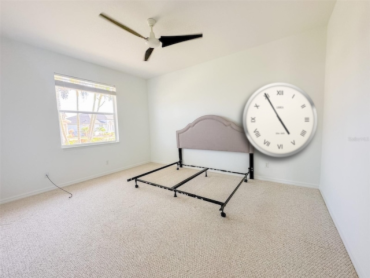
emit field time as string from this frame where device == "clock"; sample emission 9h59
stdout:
4h55
